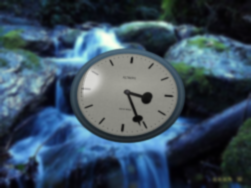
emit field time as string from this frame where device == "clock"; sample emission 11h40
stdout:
3h26
